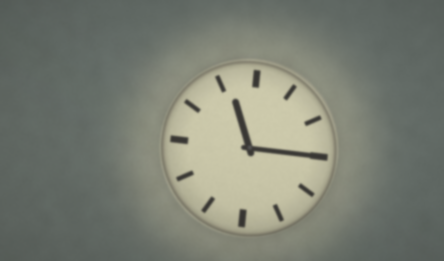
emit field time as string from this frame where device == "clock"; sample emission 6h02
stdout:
11h15
